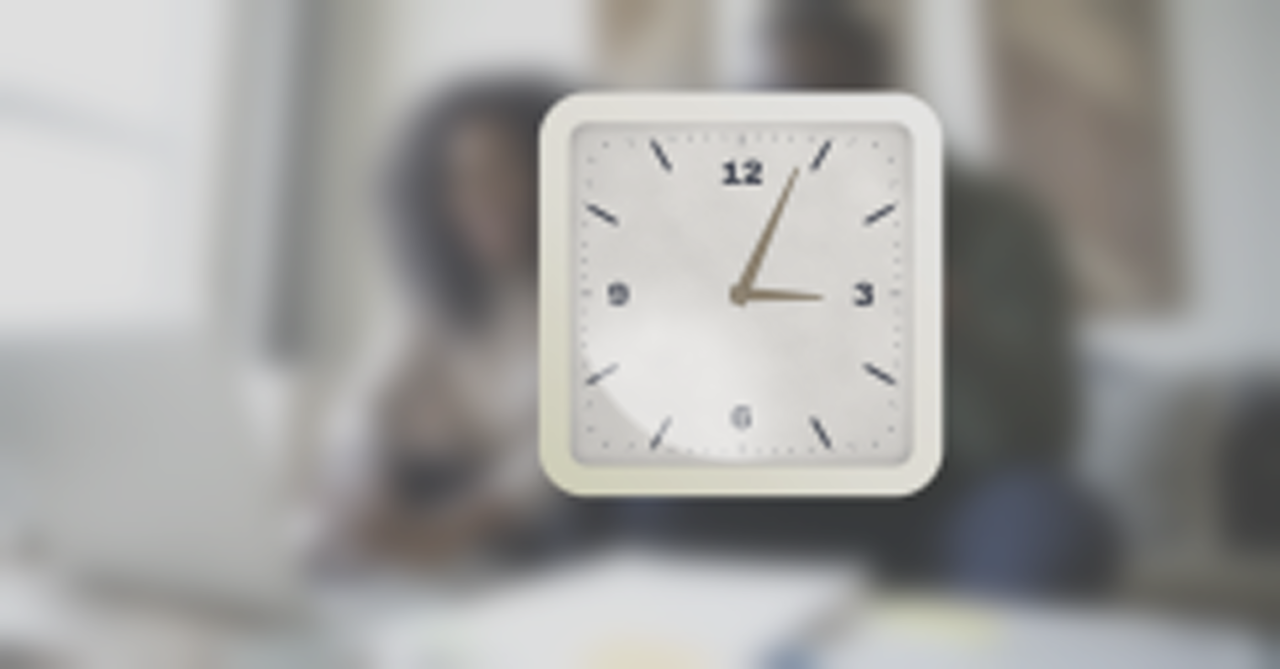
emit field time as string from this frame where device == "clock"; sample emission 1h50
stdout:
3h04
